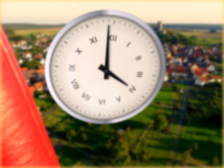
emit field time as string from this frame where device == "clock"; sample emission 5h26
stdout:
3h59
